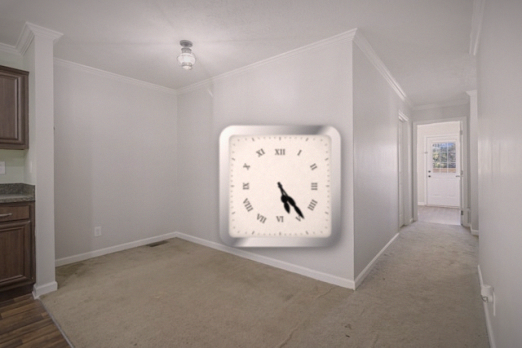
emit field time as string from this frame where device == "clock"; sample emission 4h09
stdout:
5h24
